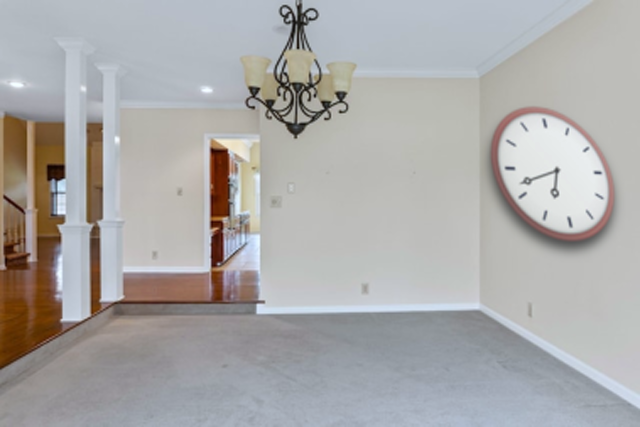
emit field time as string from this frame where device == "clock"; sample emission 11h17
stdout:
6h42
